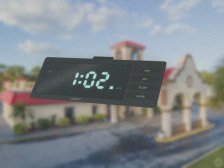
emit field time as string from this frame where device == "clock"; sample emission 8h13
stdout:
1h02
